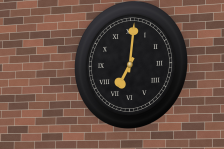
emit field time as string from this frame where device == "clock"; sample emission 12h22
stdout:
7h01
